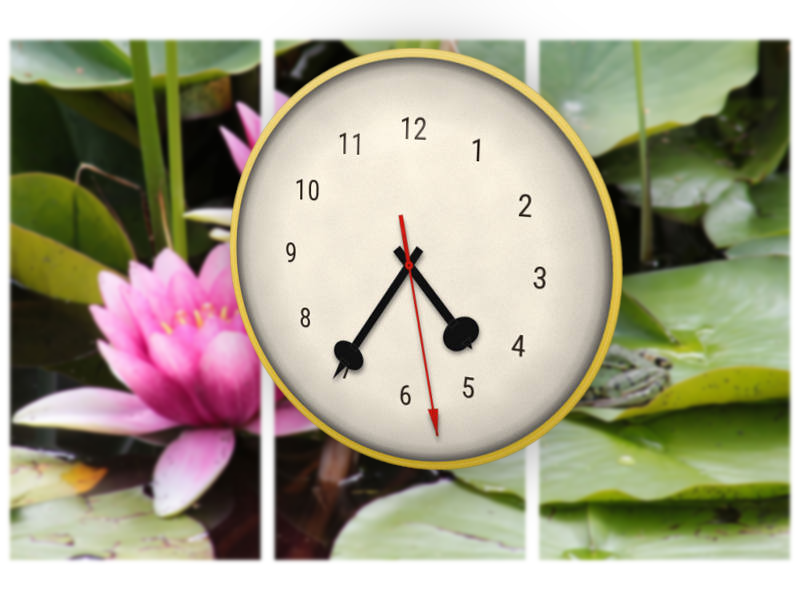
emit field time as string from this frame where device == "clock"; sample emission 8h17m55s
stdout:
4h35m28s
